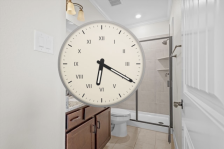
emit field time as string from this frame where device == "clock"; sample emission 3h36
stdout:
6h20
